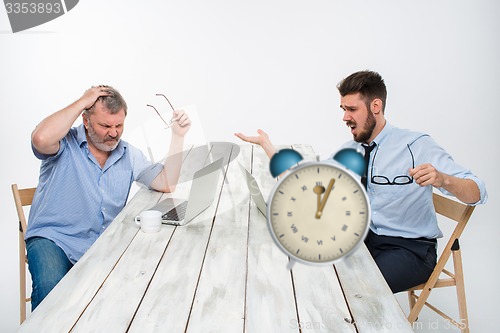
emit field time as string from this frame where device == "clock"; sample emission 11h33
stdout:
12h04
